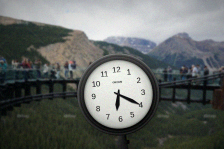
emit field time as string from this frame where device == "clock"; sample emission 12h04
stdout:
6h20
